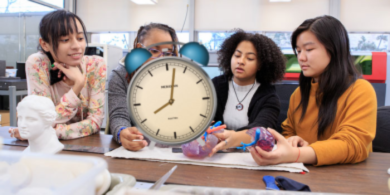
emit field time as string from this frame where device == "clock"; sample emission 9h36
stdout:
8h02
